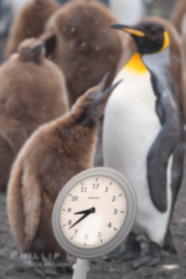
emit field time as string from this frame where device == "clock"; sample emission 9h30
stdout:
8h38
